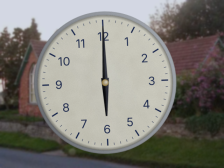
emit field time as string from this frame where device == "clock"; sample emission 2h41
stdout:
6h00
